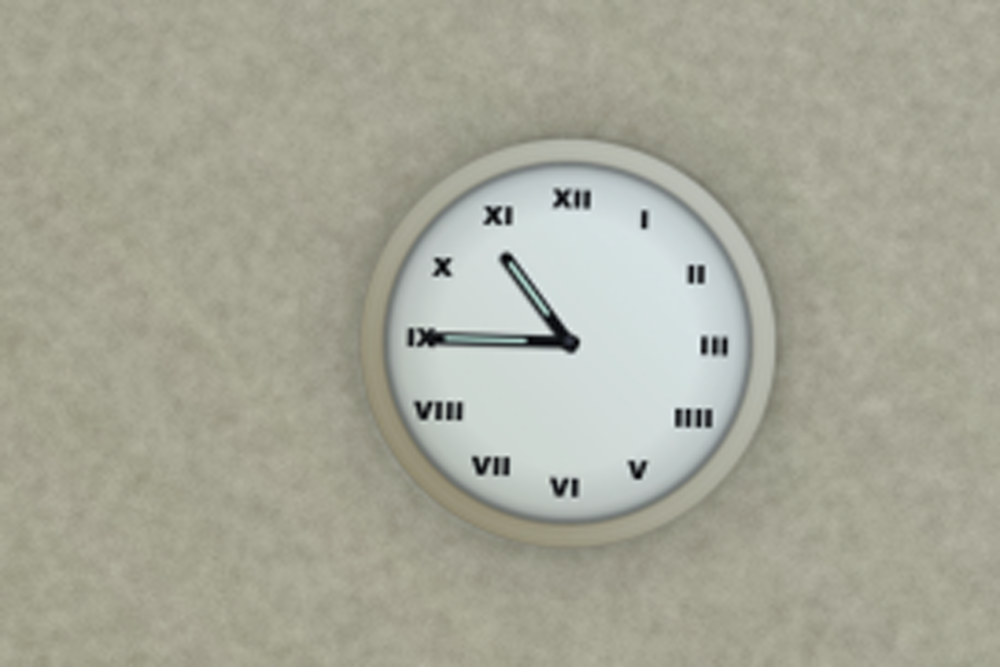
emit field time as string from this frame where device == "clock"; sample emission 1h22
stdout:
10h45
